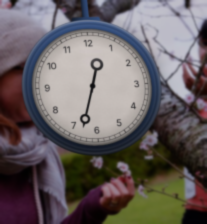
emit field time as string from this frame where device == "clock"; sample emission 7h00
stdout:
12h33
